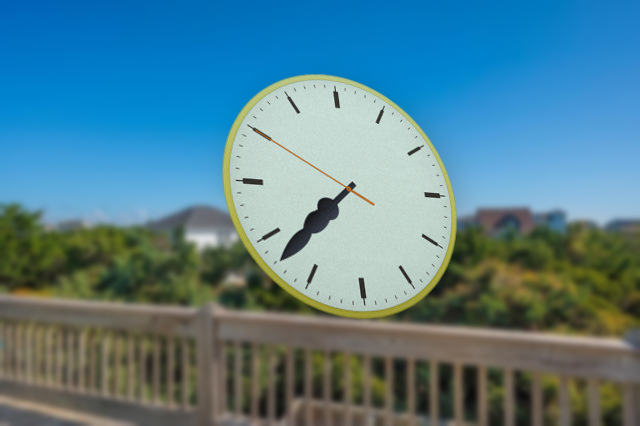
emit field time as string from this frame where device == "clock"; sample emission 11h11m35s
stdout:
7h37m50s
